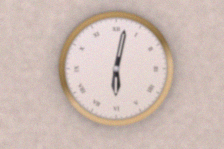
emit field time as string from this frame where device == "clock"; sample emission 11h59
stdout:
6h02
